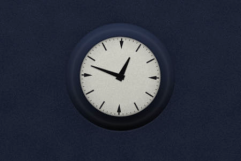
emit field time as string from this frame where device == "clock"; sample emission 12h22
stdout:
12h48
